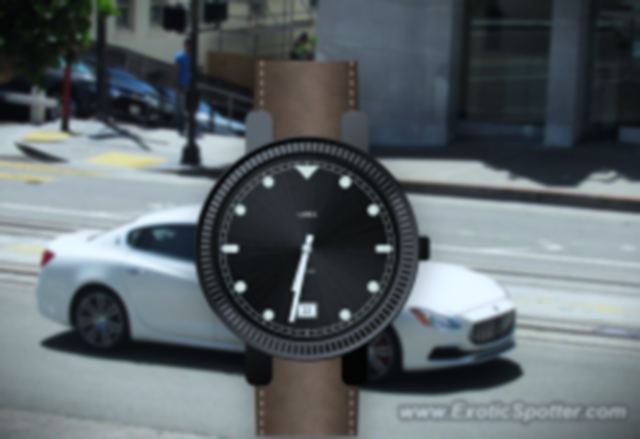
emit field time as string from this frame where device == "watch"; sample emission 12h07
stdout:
6h32
